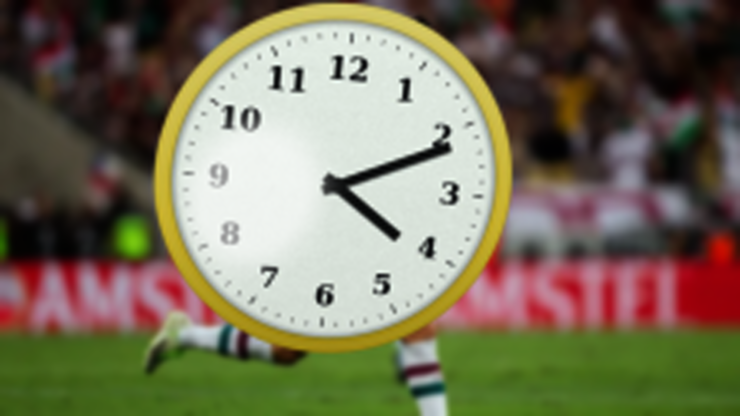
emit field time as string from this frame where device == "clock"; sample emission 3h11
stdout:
4h11
